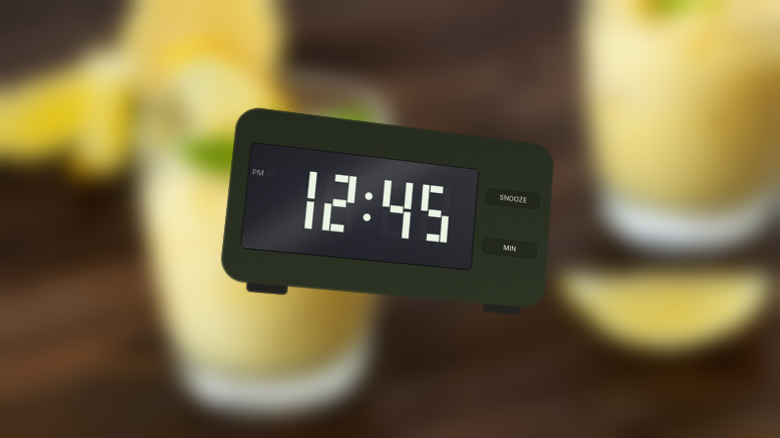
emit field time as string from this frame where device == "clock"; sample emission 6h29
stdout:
12h45
